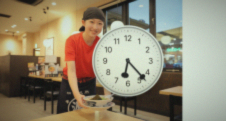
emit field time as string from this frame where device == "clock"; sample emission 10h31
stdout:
6h23
